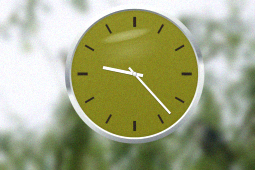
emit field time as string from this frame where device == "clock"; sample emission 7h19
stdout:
9h23
